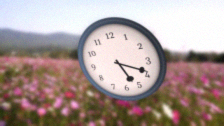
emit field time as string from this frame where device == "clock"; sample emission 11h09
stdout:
5h19
